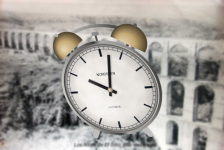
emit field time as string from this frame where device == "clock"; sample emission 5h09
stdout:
10h02
